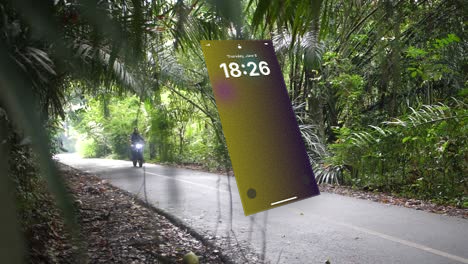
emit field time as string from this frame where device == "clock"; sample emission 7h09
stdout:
18h26
